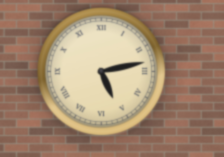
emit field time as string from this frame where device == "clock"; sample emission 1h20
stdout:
5h13
